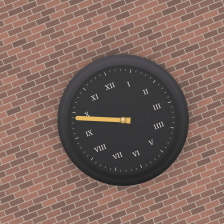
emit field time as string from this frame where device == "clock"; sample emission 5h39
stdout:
9h49
